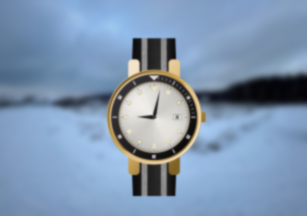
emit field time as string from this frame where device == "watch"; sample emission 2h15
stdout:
9h02
